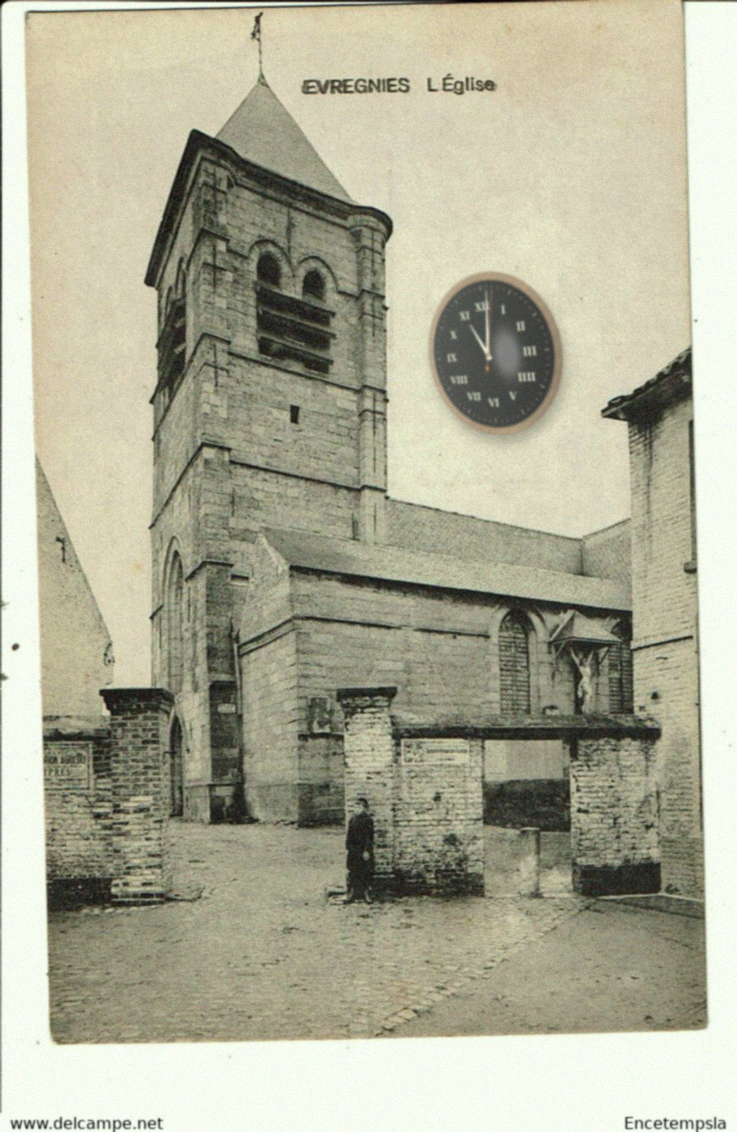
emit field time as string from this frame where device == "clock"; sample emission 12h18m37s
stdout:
11h01m02s
